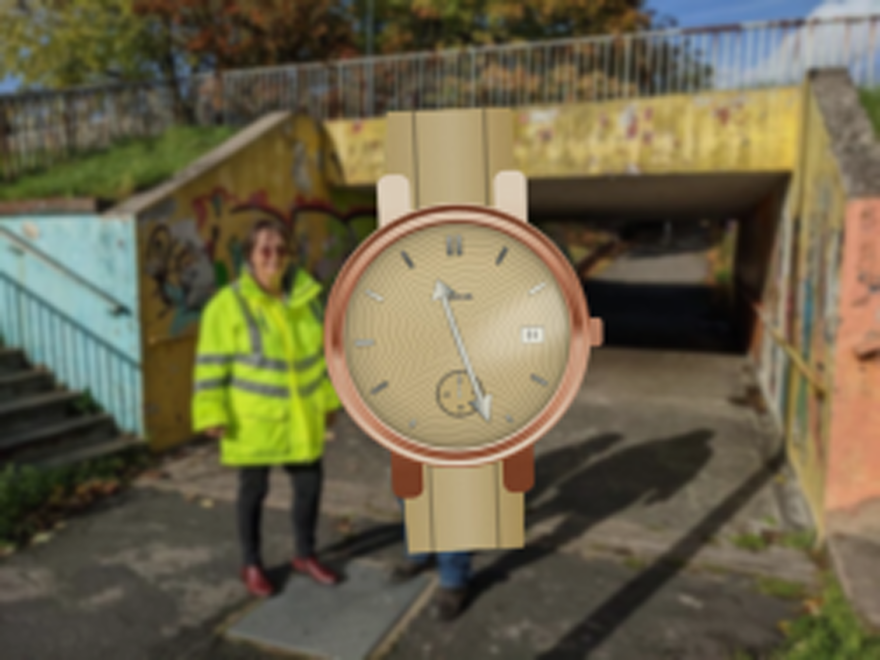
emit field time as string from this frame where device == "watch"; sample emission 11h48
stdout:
11h27
